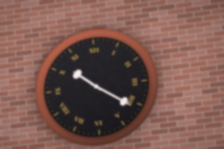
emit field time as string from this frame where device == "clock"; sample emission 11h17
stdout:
10h21
